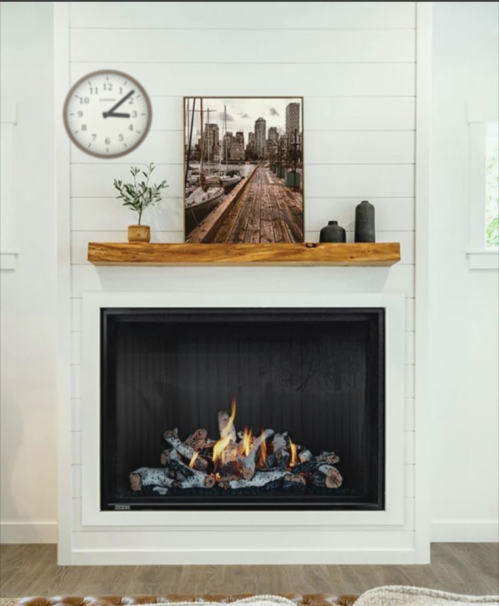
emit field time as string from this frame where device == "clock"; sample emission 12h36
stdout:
3h08
